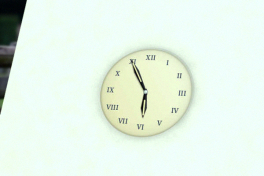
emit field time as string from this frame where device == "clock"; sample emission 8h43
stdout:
5h55
